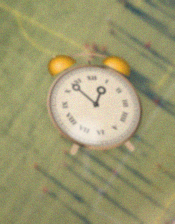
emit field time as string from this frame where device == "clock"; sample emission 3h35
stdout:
12h53
